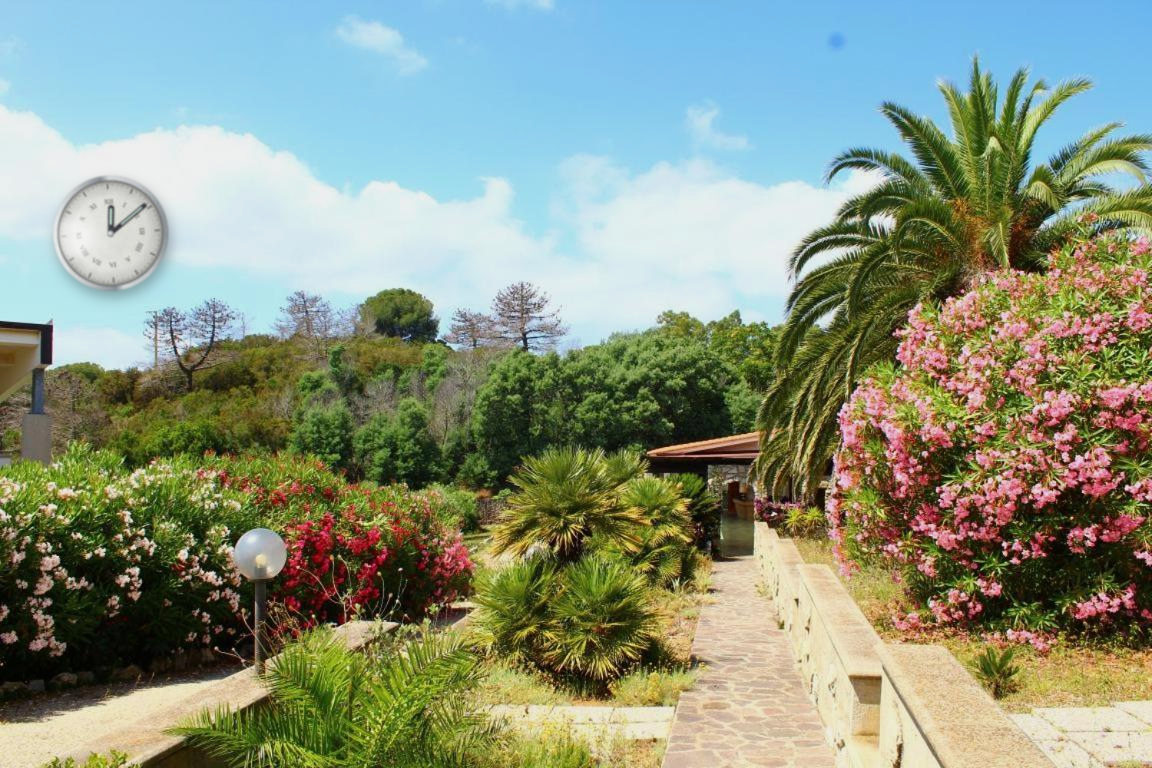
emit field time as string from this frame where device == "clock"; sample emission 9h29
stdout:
12h09
